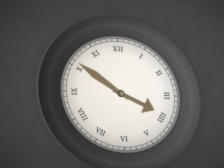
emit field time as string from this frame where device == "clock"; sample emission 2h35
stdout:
3h51
